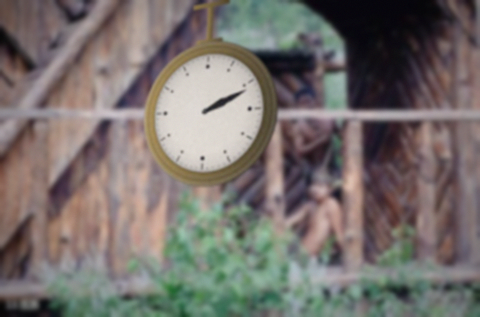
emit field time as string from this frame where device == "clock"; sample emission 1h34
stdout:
2h11
